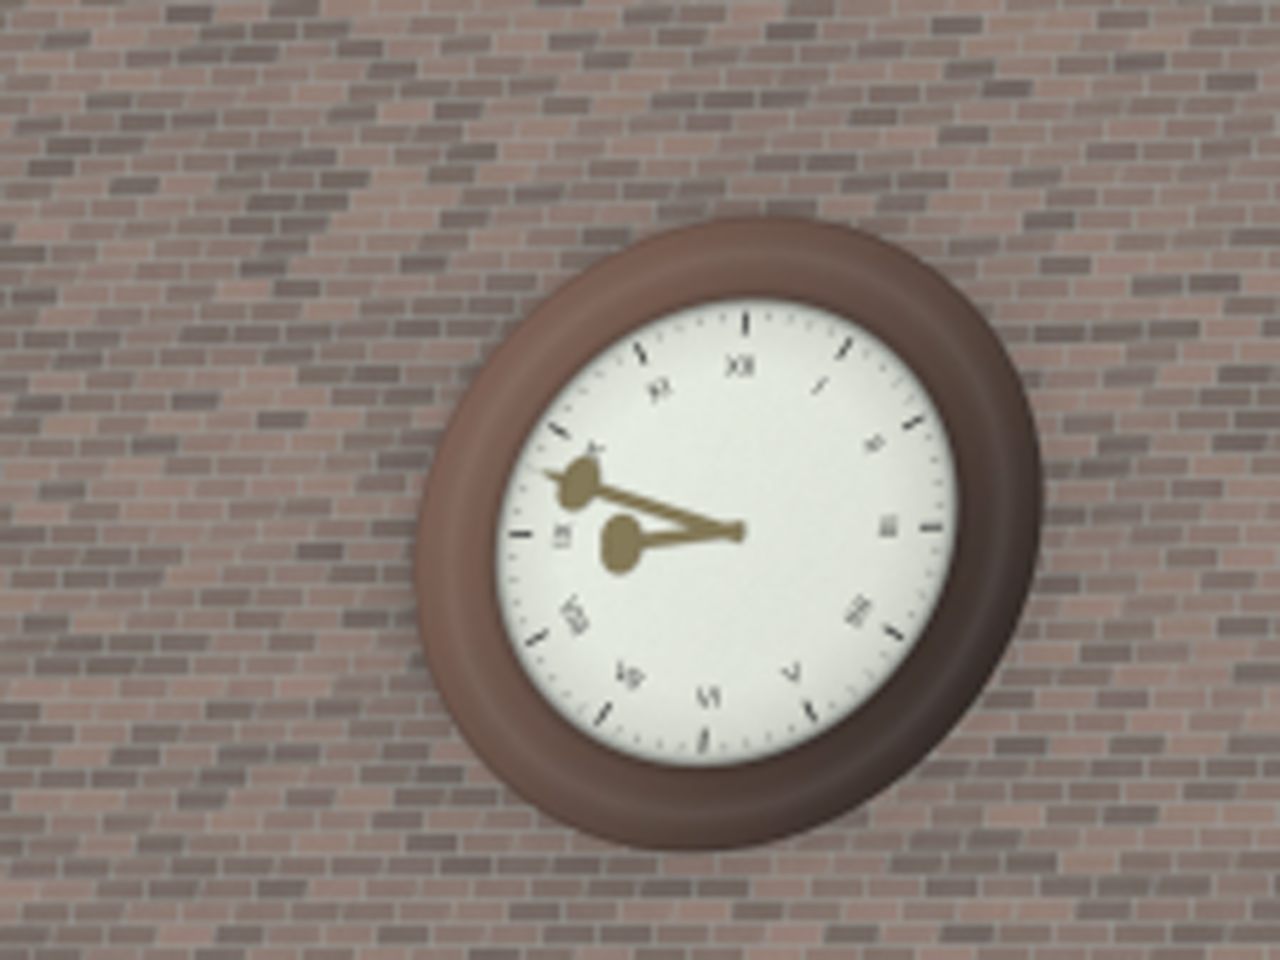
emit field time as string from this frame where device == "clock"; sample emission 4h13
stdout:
8h48
